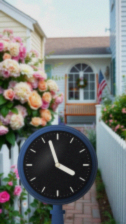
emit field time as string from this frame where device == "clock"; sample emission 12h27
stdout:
3h57
